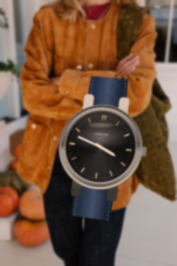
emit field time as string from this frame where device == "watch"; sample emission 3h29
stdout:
3h48
